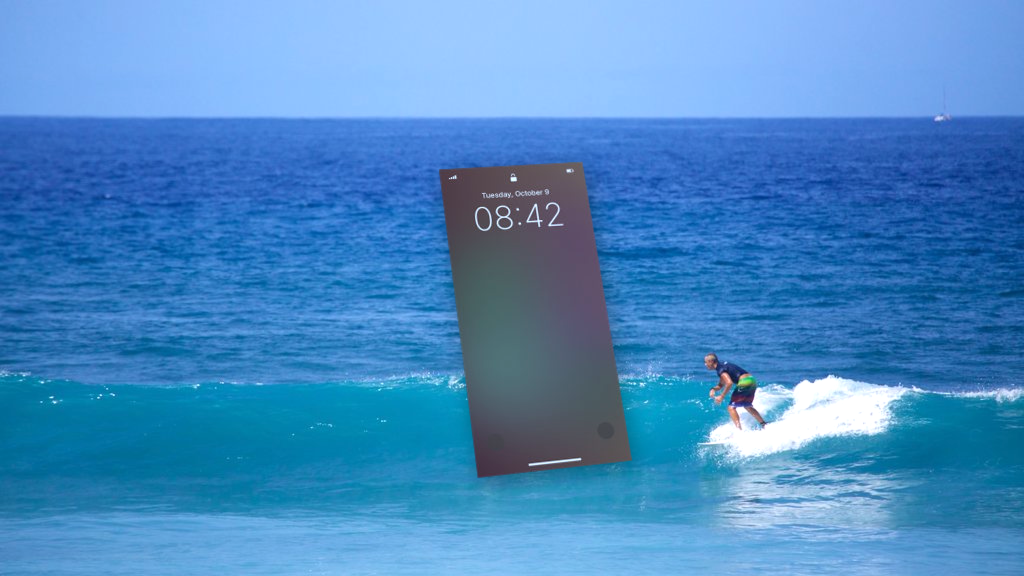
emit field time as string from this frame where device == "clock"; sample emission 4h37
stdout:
8h42
